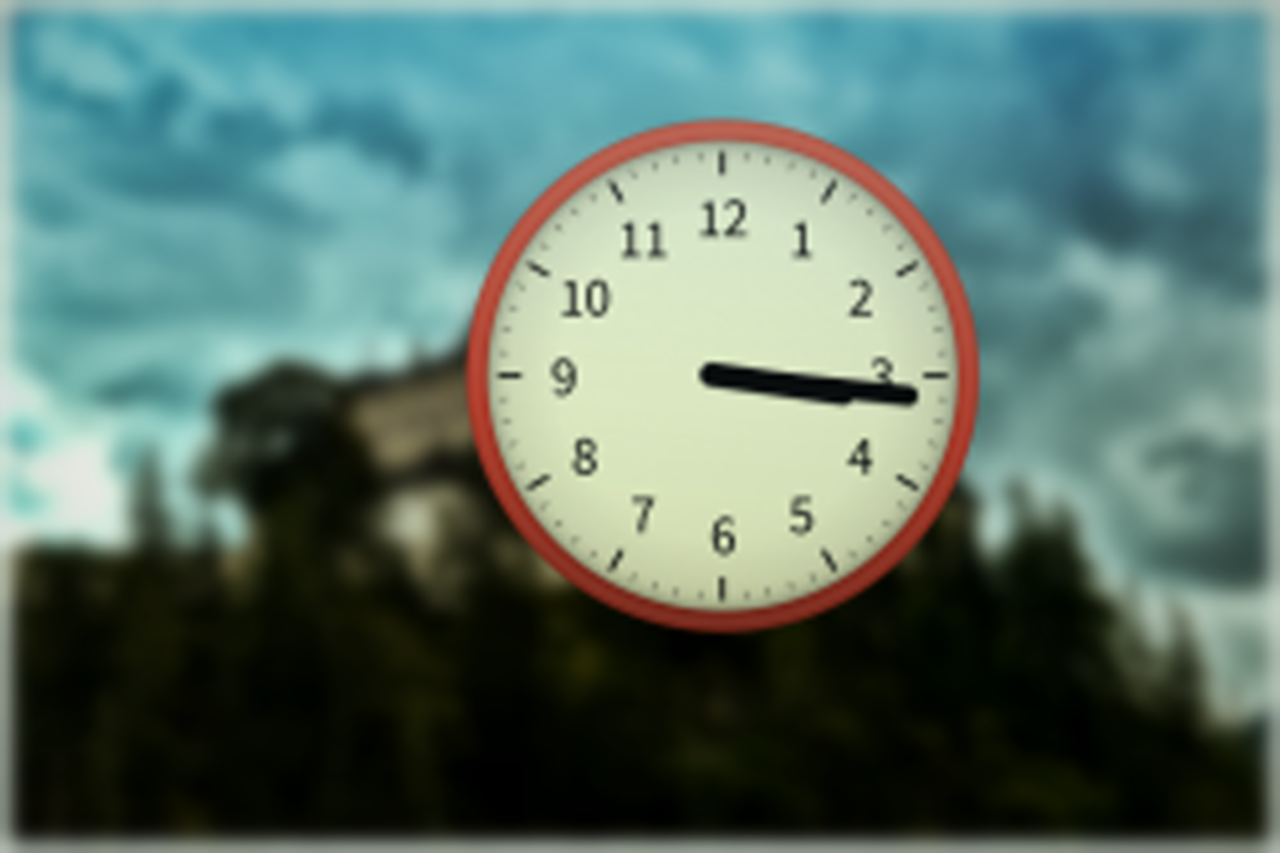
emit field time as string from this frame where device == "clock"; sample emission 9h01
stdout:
3h16
